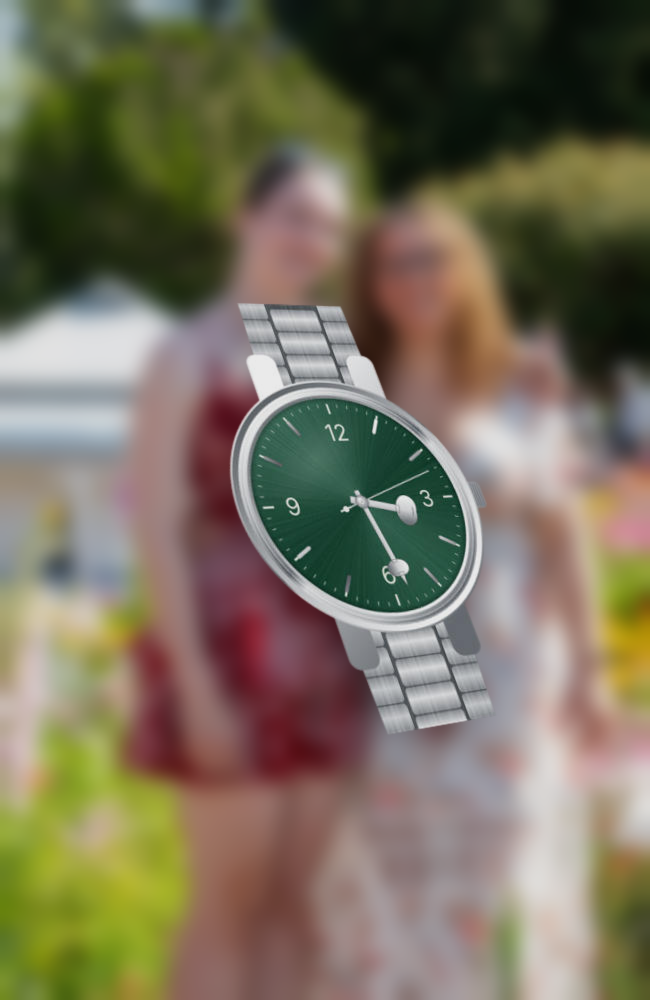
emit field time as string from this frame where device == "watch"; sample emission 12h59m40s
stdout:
3h28m12s
